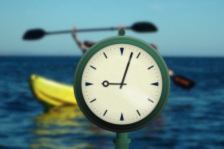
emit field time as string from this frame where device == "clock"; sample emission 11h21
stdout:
9h03
